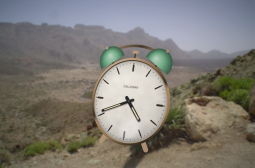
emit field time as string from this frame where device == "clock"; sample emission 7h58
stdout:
4h41
